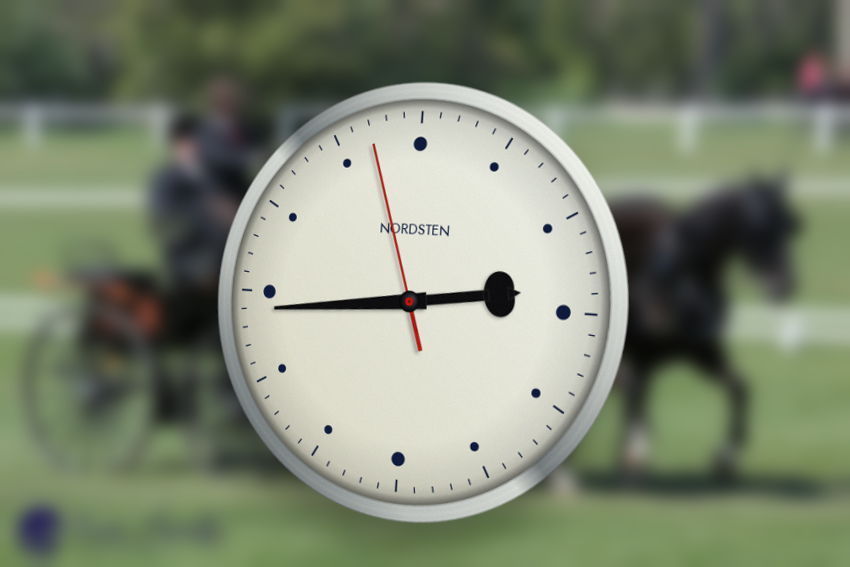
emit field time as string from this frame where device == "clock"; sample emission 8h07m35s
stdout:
2h43m57s
